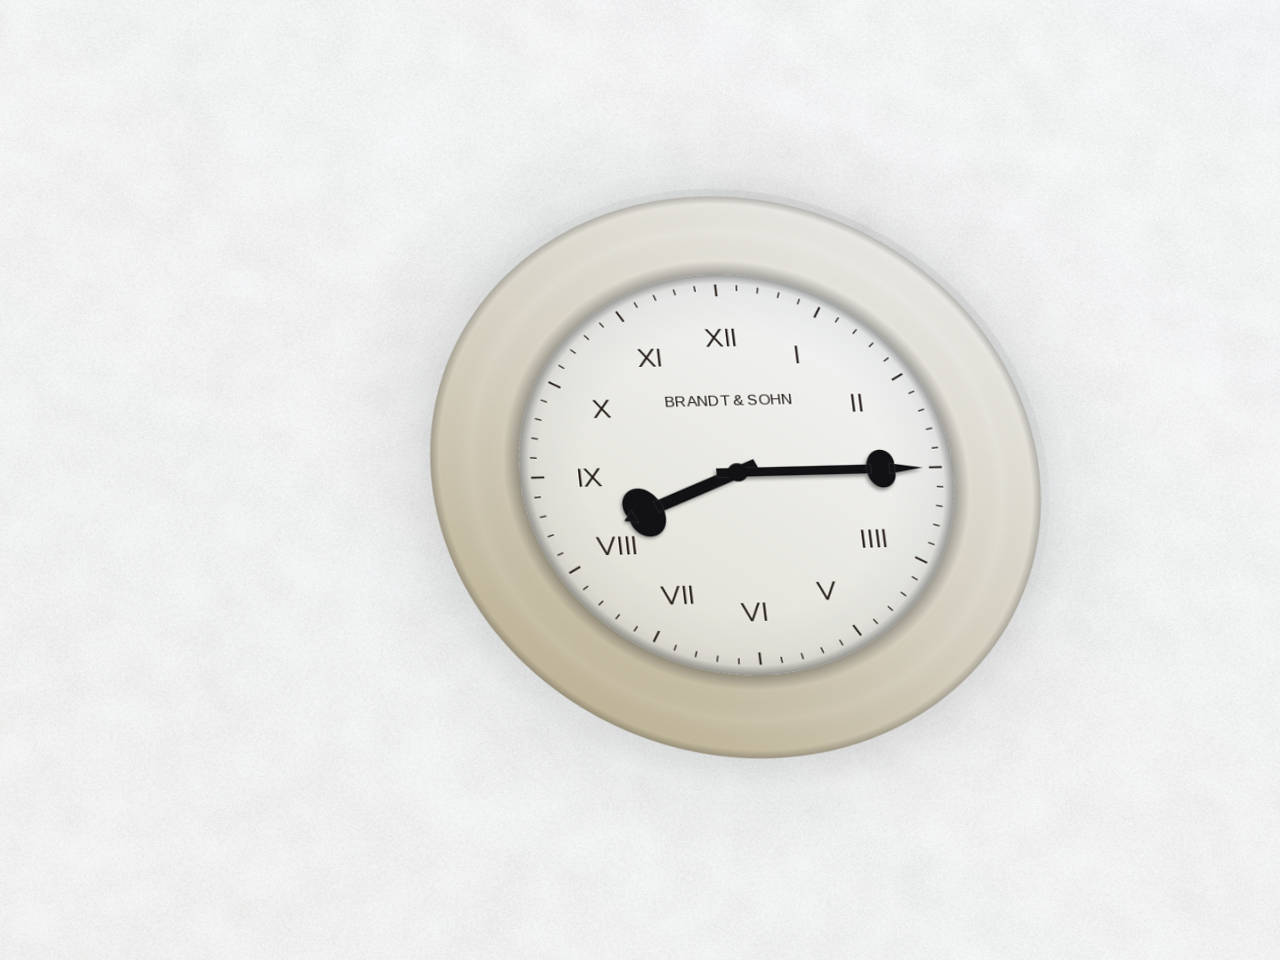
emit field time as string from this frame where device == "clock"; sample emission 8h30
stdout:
8h15
